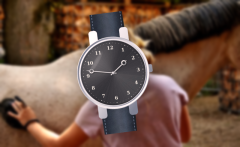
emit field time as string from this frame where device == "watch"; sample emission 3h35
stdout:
1h47
